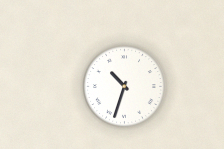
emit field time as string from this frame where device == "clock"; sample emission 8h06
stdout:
10h33
